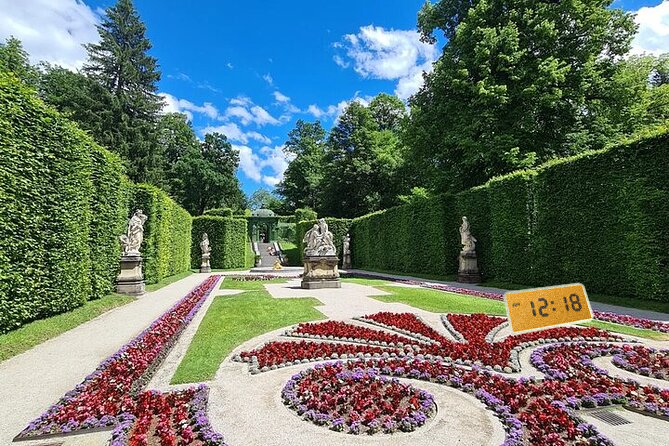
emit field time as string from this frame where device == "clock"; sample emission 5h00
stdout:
12h18
